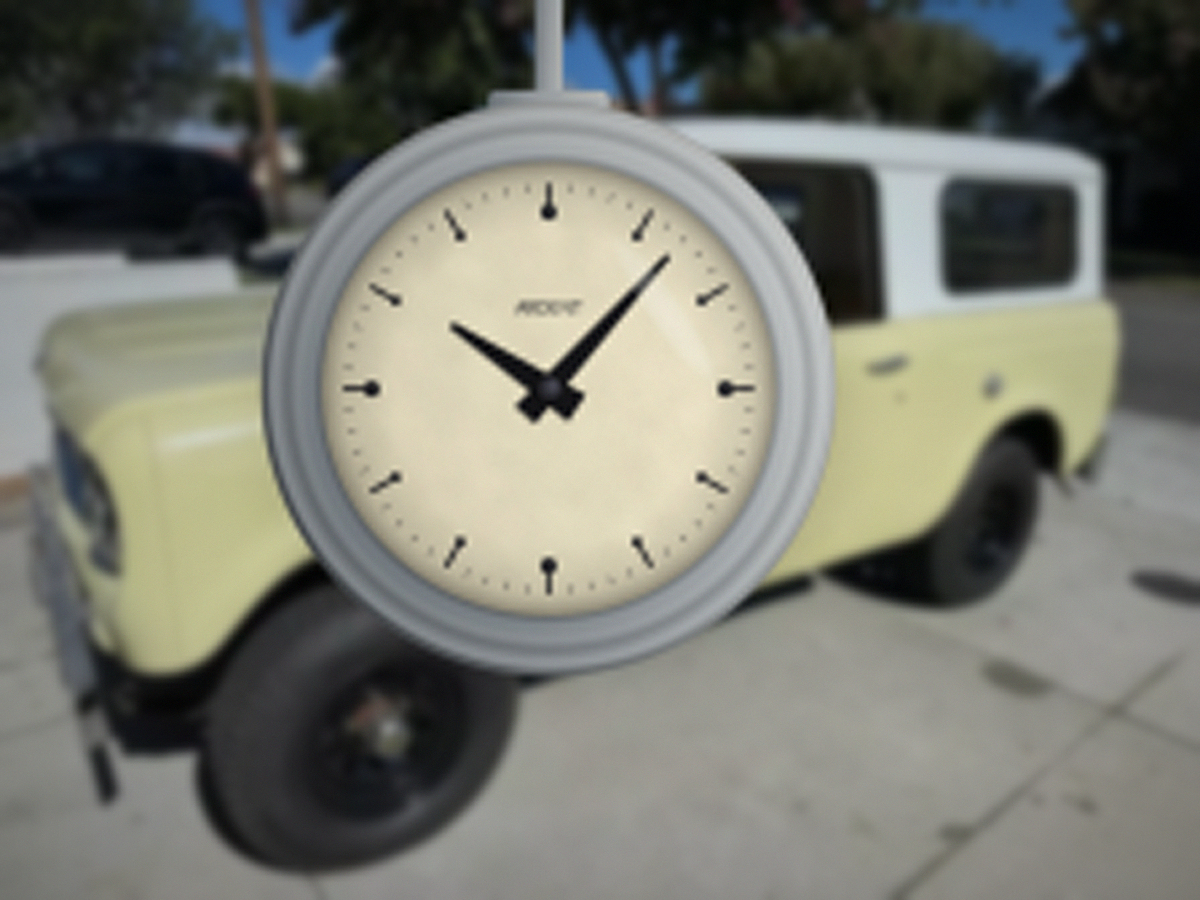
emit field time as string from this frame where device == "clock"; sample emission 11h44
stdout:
10h07
